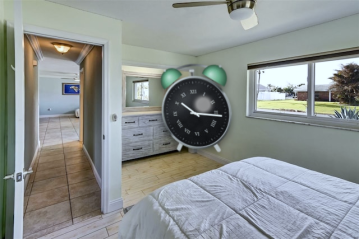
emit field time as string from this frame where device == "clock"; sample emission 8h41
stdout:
10h16
